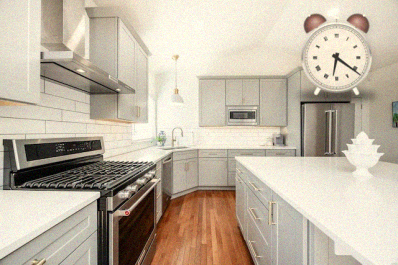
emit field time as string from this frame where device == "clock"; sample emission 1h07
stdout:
6h21
